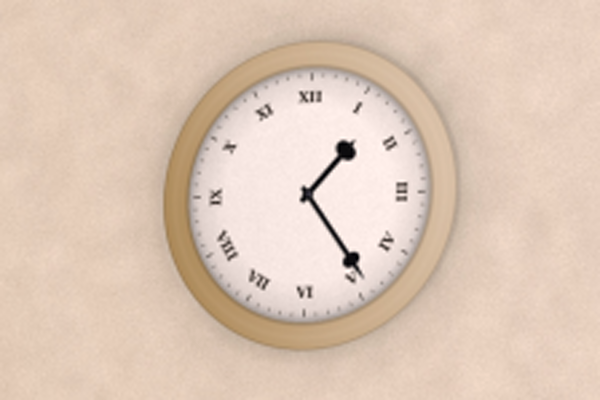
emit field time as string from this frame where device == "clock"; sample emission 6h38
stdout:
1h24
